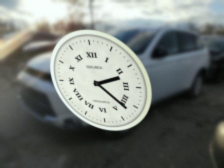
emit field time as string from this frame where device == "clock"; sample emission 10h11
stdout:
2h22
